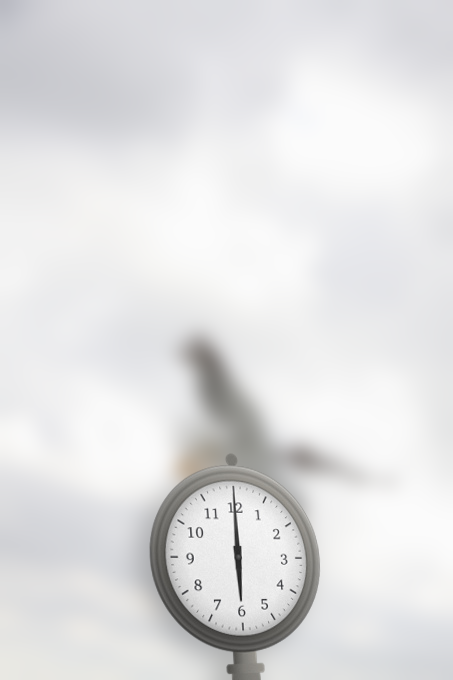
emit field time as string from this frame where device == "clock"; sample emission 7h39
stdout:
6h00
